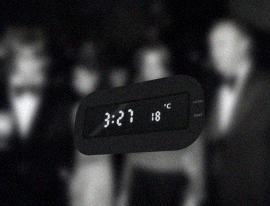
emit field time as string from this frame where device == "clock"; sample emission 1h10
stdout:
3h27
